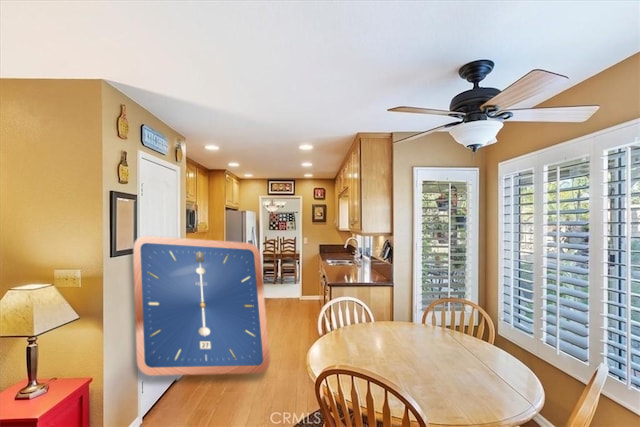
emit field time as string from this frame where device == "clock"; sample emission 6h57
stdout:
6h00
